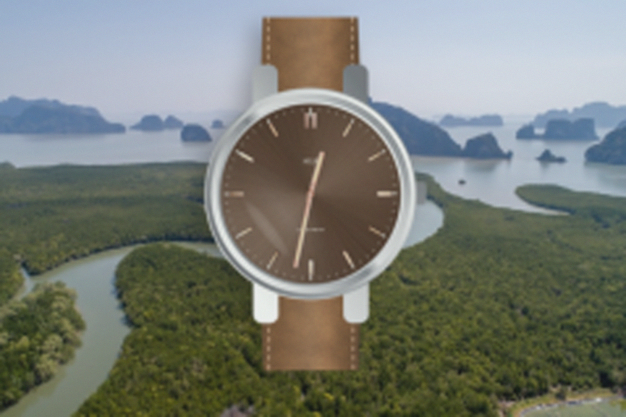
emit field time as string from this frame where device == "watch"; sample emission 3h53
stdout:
12h32
